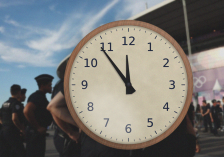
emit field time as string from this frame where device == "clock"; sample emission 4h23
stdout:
11h54
